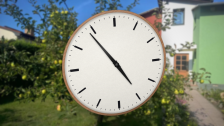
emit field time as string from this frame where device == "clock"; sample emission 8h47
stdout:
4h54
